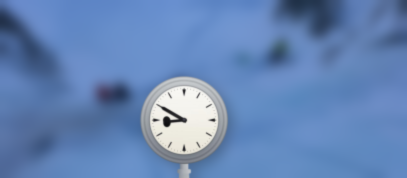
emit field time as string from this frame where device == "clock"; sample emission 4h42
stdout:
8h50
